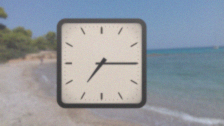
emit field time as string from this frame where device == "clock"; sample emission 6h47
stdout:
7h15
